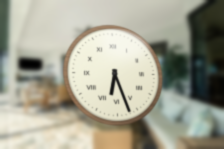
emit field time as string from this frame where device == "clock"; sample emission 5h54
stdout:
6h27
